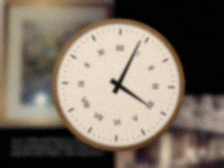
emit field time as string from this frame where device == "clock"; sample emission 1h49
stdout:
4h04
